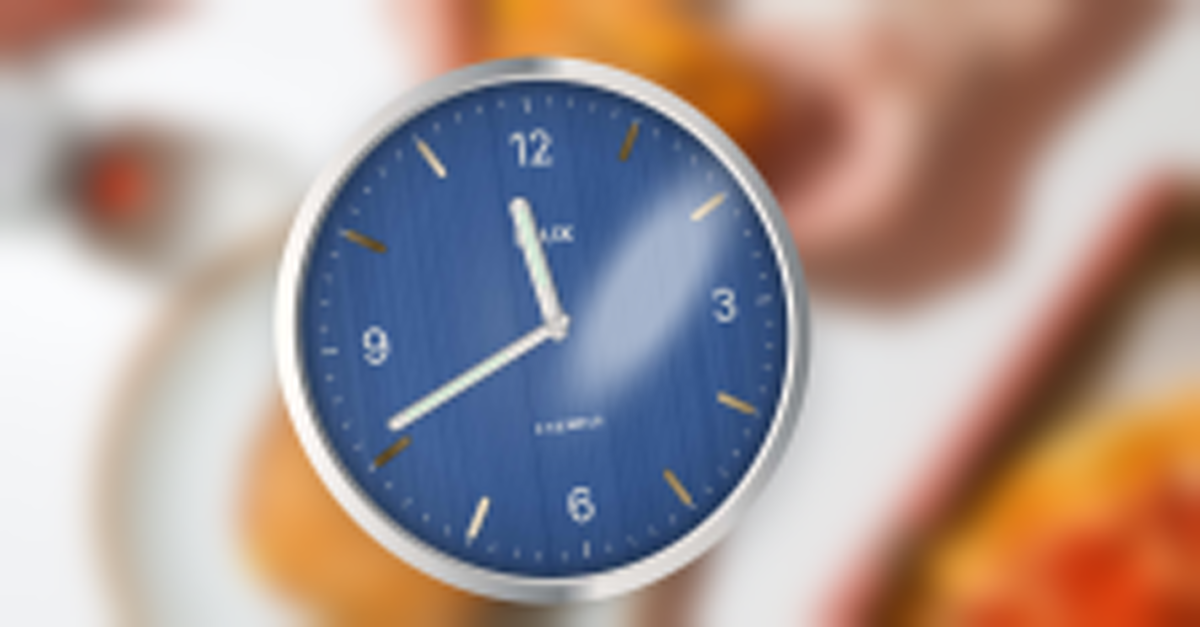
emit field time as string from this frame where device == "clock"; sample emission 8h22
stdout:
11h41
